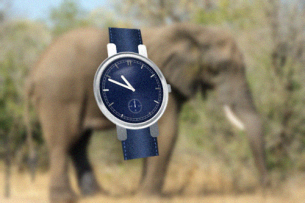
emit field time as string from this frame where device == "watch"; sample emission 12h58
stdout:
10h49
